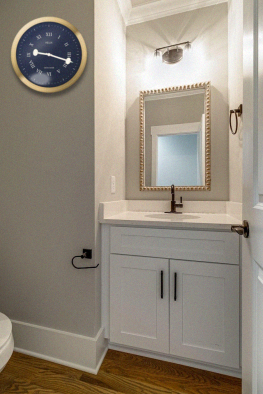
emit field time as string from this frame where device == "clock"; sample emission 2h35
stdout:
9h18
